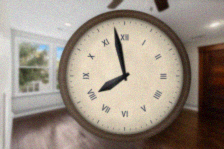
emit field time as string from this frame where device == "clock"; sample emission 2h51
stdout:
7h58
